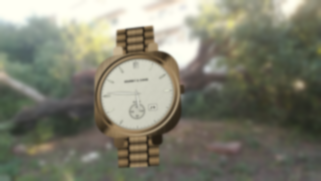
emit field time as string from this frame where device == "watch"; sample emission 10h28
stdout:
5h46
